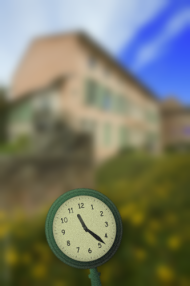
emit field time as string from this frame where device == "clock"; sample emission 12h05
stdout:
11h23
